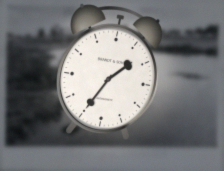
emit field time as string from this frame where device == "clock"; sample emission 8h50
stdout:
1h35
